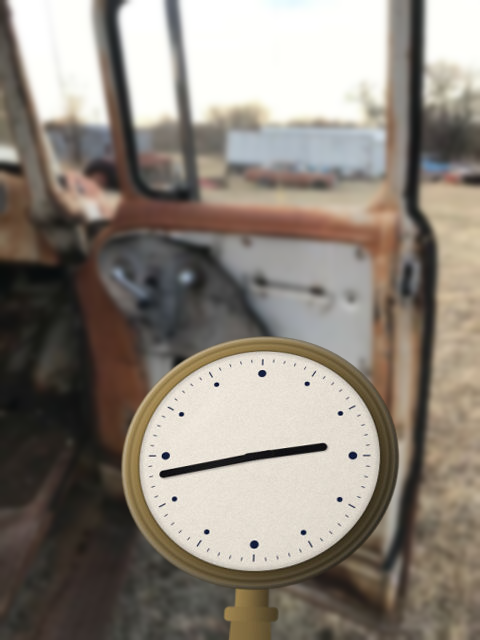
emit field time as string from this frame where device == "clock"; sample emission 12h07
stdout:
2h43
